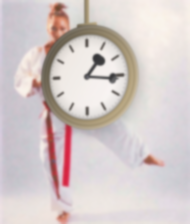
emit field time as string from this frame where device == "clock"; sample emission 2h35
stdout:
1h16
